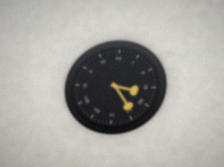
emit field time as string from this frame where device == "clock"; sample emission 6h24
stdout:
3h24
